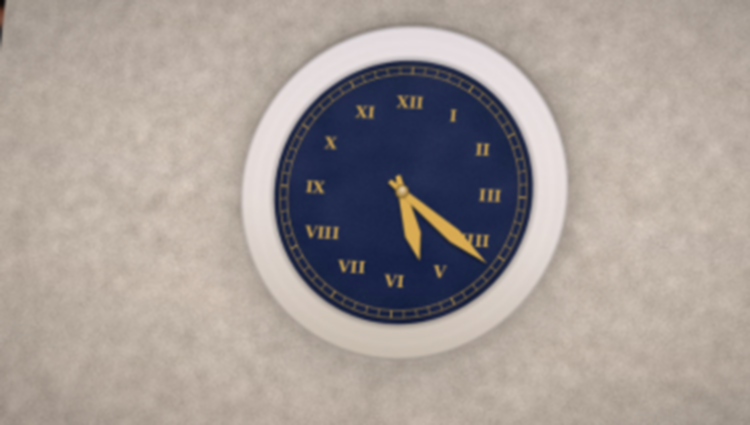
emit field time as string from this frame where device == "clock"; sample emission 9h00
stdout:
5h21
